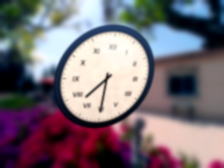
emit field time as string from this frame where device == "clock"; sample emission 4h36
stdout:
7h30
